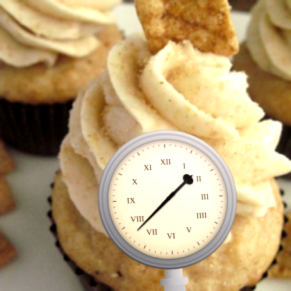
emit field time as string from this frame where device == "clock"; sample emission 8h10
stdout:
1h38
